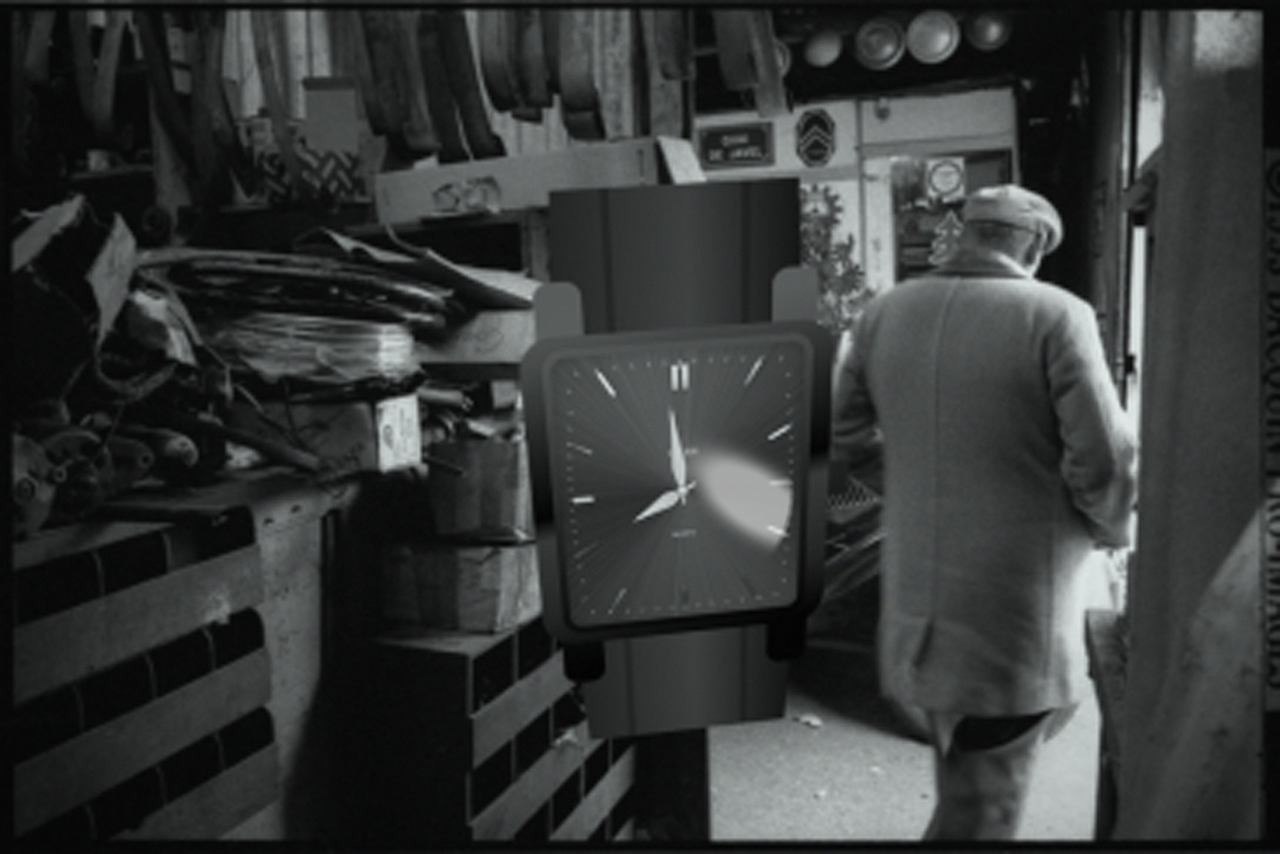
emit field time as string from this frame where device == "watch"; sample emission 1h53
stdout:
7h59
